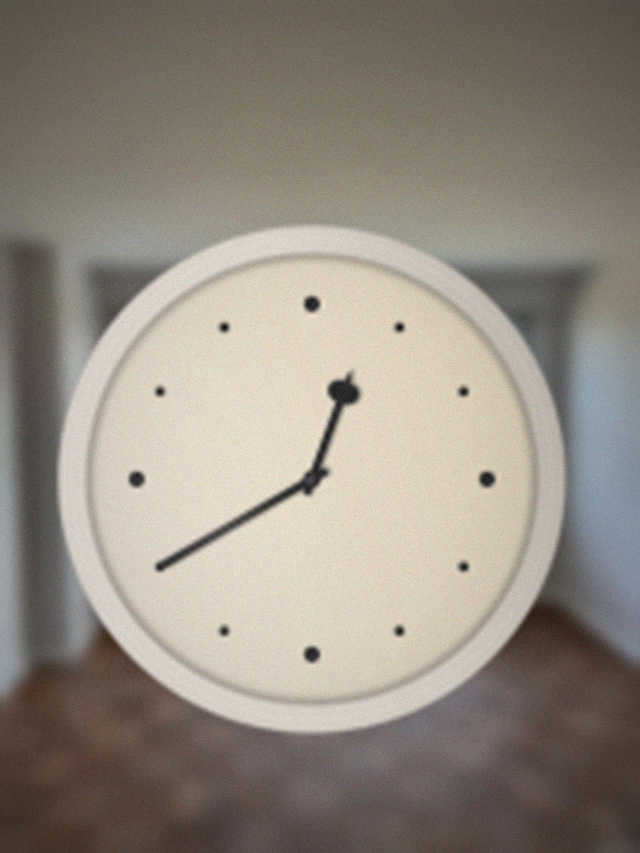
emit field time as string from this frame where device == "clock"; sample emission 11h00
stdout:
12h40
